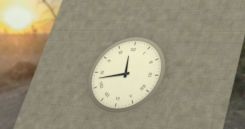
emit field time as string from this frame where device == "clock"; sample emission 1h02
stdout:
11h43
